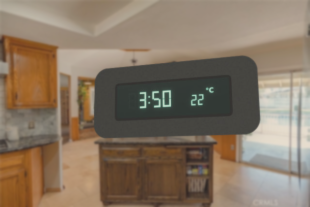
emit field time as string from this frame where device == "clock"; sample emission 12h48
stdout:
3h50
